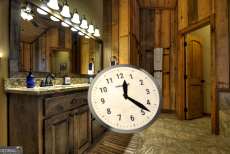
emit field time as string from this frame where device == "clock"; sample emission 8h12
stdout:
12h23
